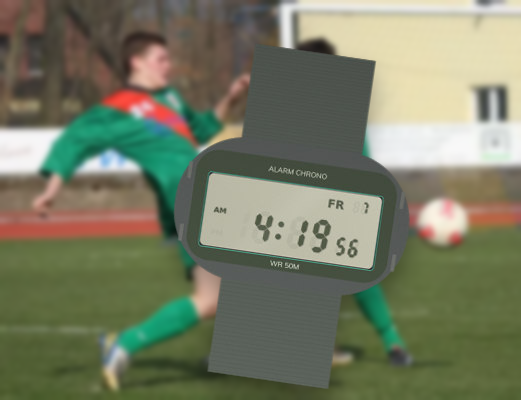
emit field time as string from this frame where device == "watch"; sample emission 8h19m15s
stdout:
4h19m56s
